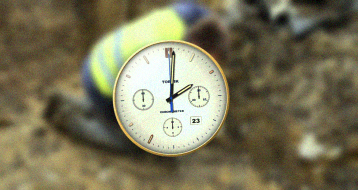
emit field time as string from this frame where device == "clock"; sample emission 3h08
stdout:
2h01
